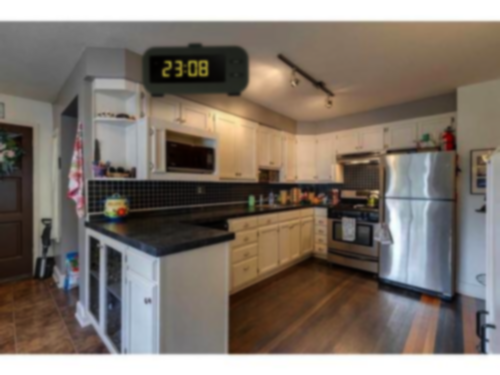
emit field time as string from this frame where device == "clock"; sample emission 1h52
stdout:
23h08
